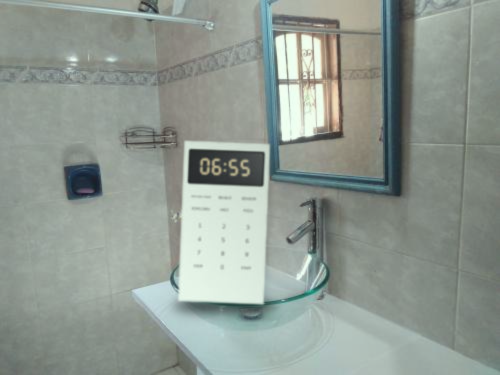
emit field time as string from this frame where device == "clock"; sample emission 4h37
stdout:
6h55
